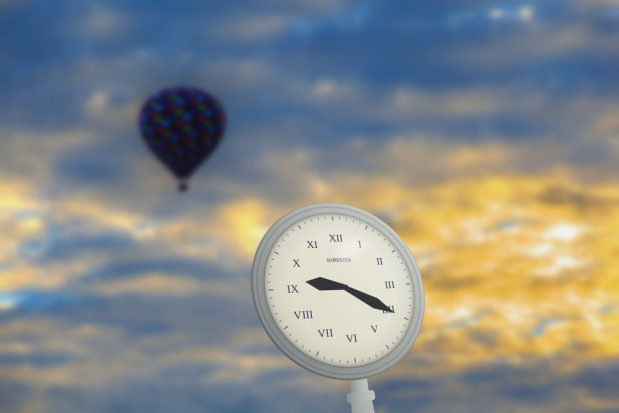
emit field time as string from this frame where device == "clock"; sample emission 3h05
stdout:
9h20
